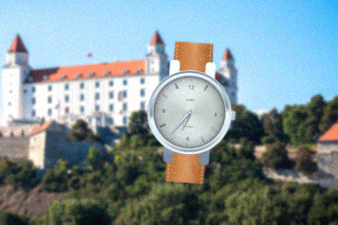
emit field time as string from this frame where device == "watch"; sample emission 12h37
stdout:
6h36
